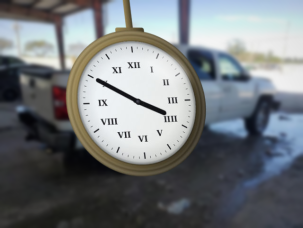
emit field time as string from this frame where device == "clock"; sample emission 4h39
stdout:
3h50
